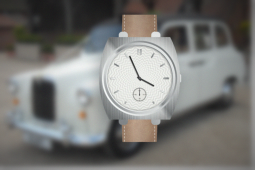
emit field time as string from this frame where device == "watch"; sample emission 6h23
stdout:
3h56
